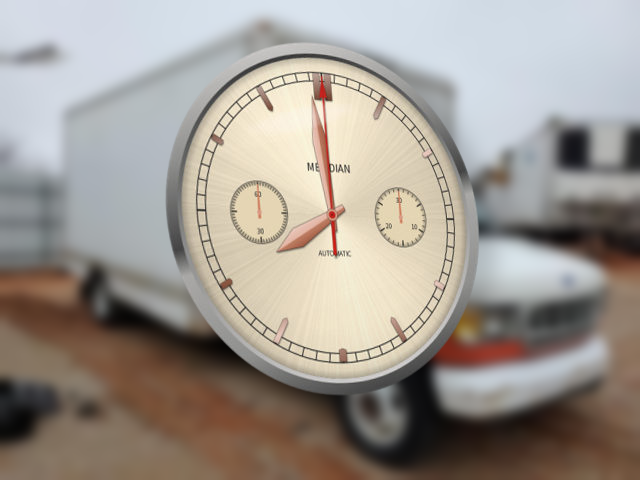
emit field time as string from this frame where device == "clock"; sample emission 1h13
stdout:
7h59
